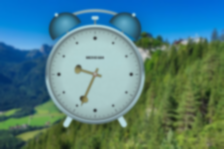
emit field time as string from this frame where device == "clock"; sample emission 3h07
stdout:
9h34
